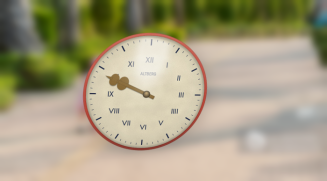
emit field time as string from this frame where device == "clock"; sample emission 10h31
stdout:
9h49
